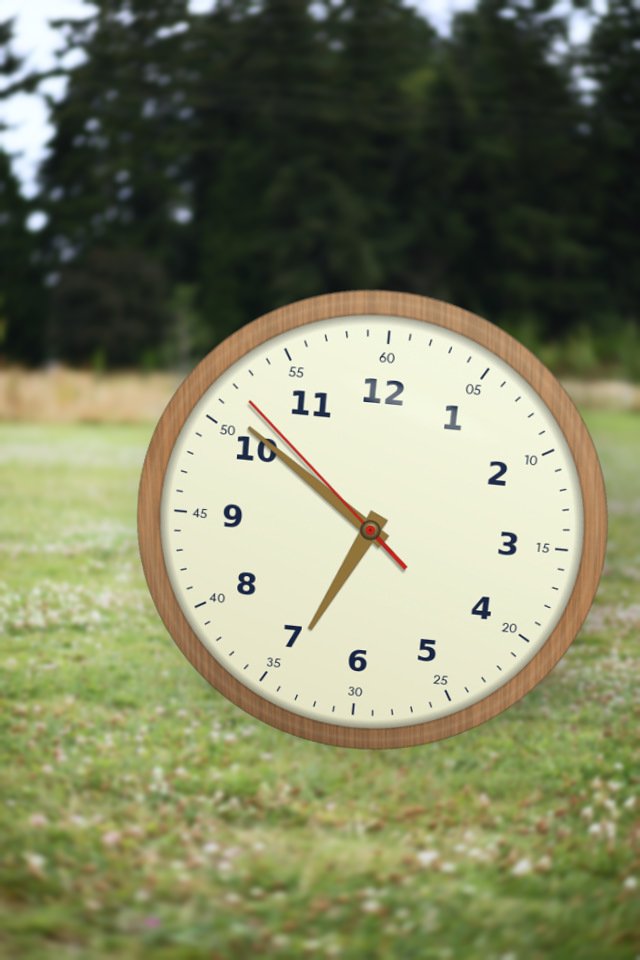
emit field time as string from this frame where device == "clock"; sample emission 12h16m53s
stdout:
6h50m52s
